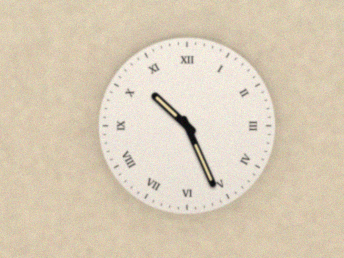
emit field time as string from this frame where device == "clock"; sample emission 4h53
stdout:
10h26
